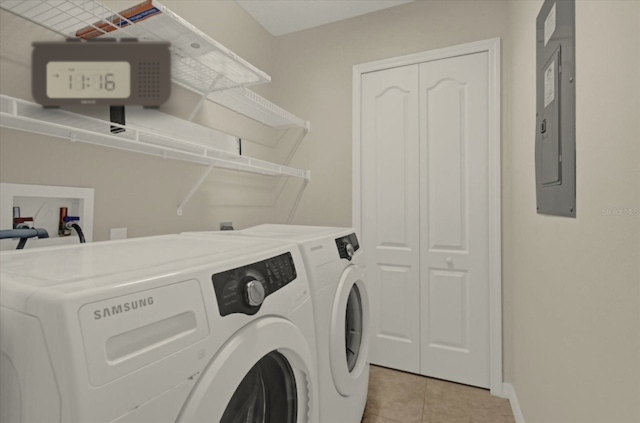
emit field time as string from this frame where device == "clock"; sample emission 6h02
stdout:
11h16
